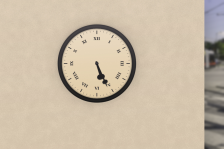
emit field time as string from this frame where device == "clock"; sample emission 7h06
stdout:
5h26
